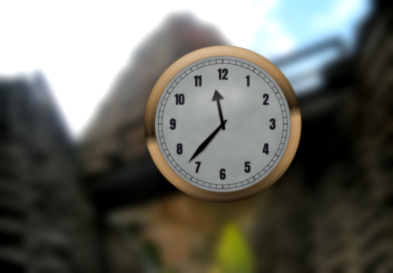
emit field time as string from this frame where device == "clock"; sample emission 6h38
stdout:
11h37
